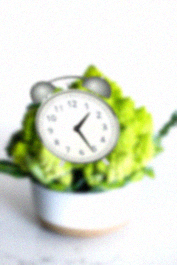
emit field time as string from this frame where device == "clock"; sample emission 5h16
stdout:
1h26
